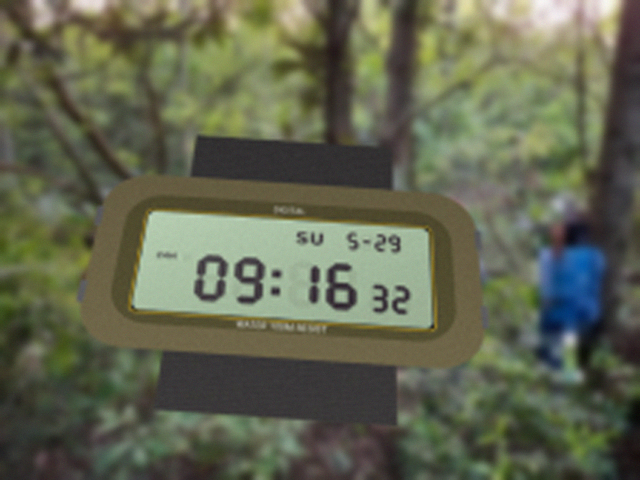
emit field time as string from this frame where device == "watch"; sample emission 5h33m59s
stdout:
9h16m32s
